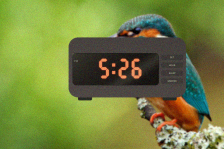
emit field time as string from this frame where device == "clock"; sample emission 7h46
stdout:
5h26
